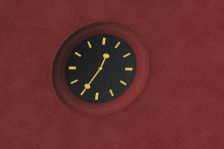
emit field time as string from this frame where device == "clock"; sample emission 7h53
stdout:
12h35
